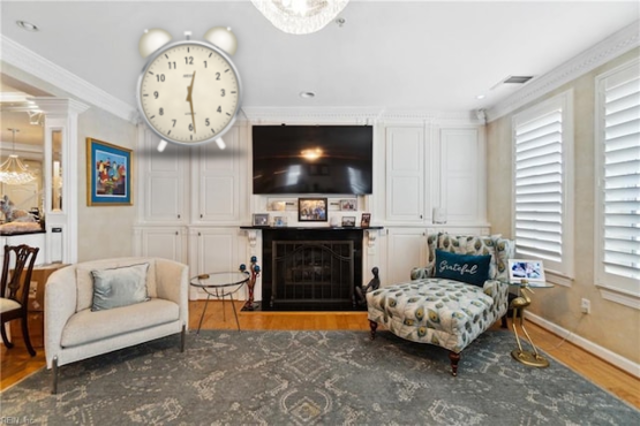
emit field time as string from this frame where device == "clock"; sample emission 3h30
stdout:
12h29
